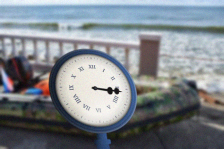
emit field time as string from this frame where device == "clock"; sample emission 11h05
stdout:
3h16
